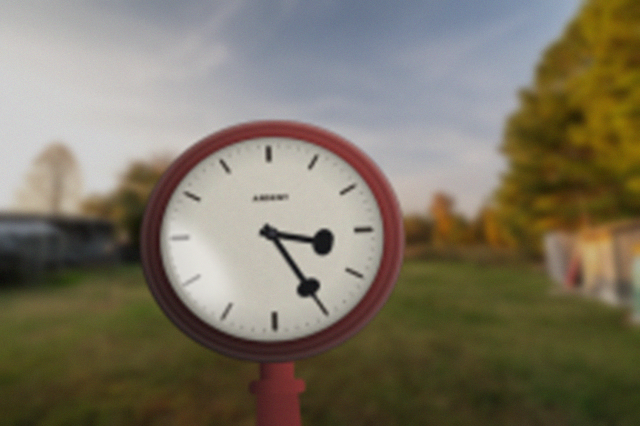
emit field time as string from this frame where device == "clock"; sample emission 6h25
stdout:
3h25
